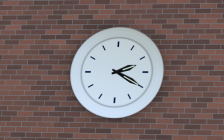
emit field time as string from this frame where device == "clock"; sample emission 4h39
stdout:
2h20
